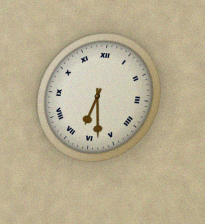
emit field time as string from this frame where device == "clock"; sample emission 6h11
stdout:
6h28
